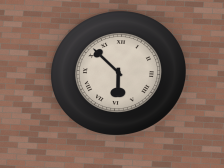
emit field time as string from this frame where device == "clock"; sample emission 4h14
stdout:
5h52
